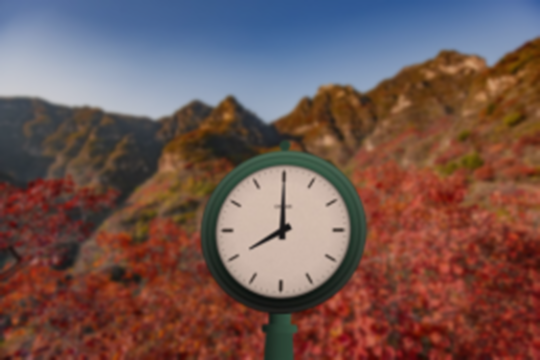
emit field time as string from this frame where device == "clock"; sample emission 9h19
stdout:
8h00
